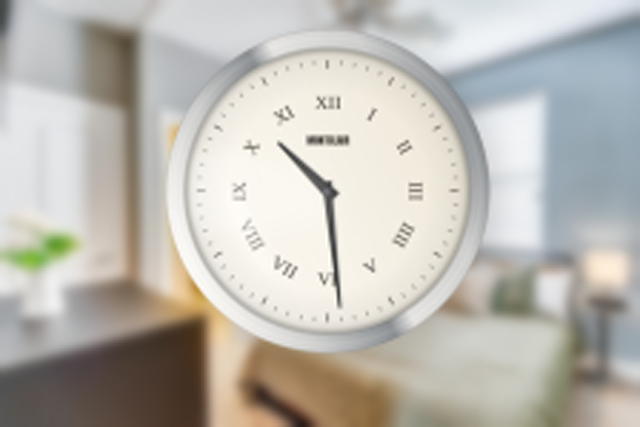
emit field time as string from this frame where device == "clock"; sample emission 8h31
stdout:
10h29
